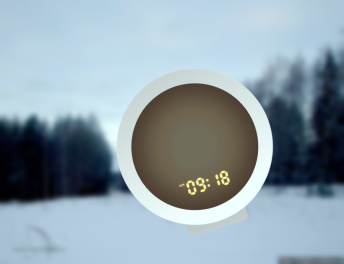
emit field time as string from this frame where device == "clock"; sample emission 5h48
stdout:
9h18
